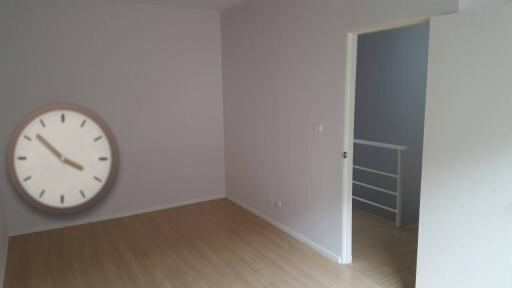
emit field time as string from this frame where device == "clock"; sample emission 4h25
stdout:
3h52
